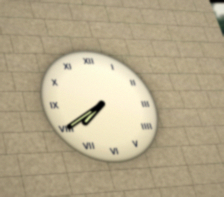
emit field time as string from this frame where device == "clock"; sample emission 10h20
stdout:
7h40
